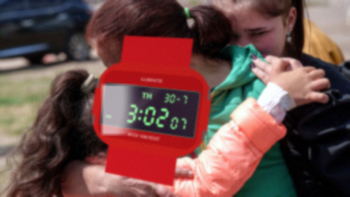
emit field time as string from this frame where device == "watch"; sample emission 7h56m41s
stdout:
3h02m07s
